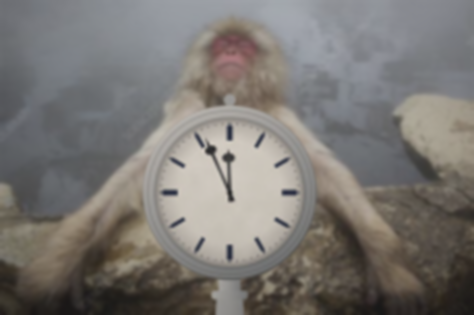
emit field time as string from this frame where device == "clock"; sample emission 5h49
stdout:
11h56
